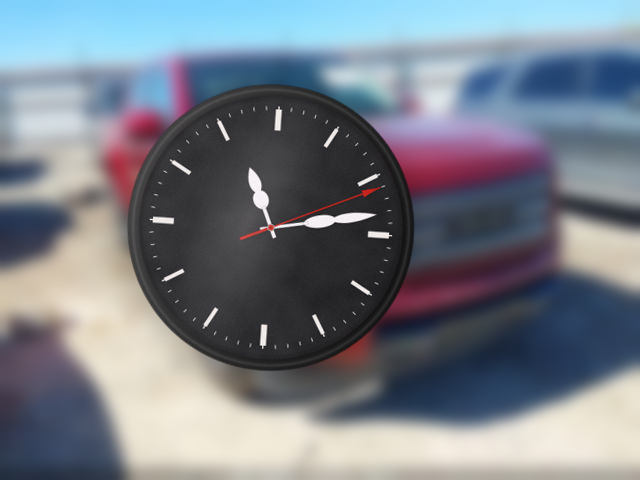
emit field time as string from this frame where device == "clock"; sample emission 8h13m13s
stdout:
11h13m11s
